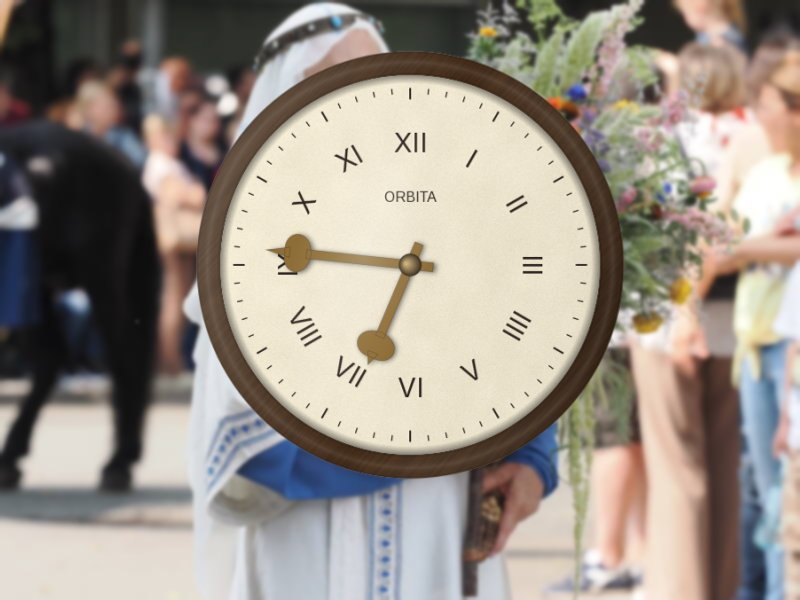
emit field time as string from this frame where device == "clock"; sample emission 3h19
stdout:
6h46
